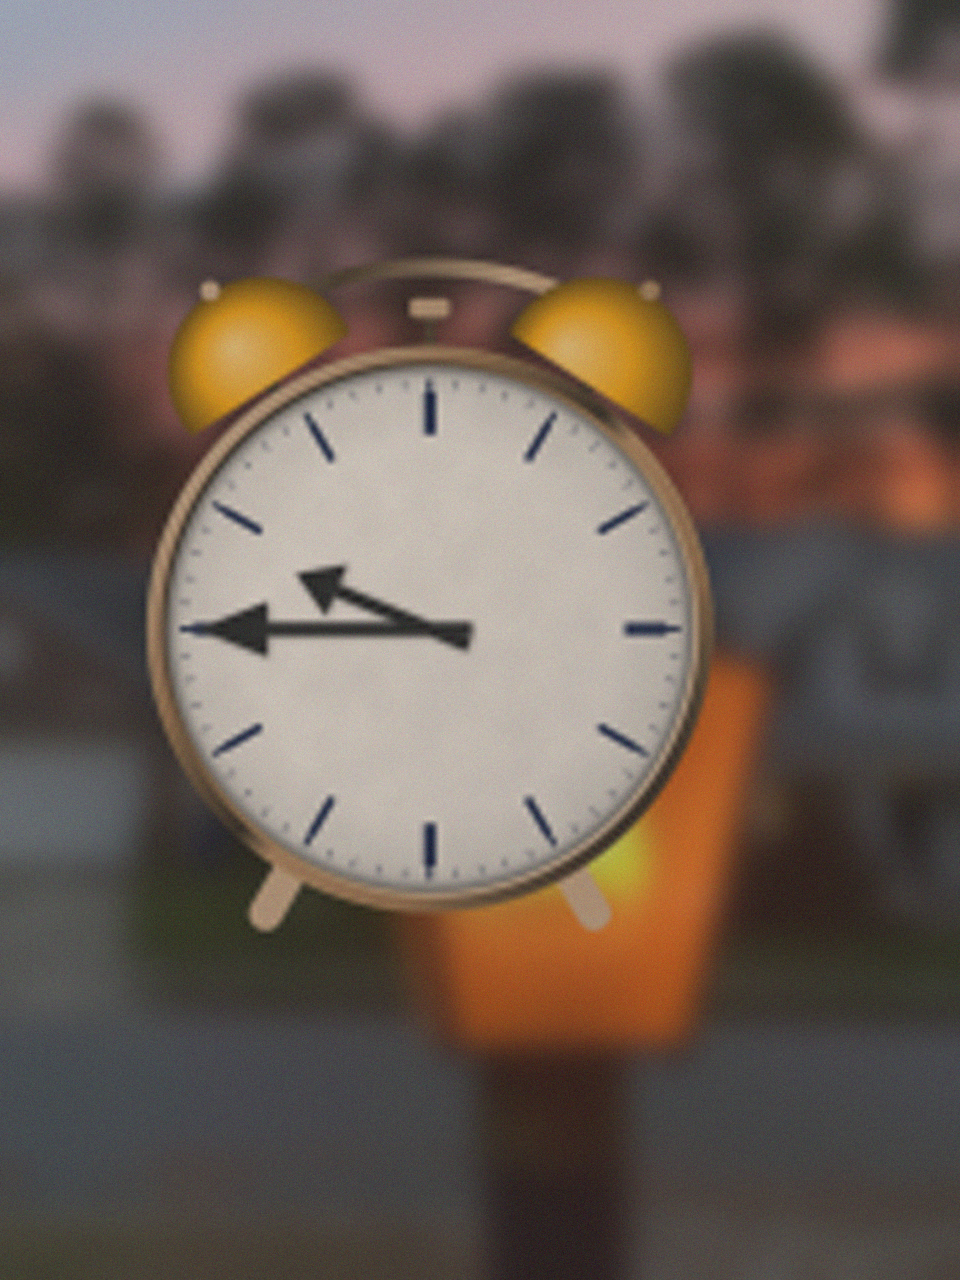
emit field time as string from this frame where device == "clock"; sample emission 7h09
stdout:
9h45
